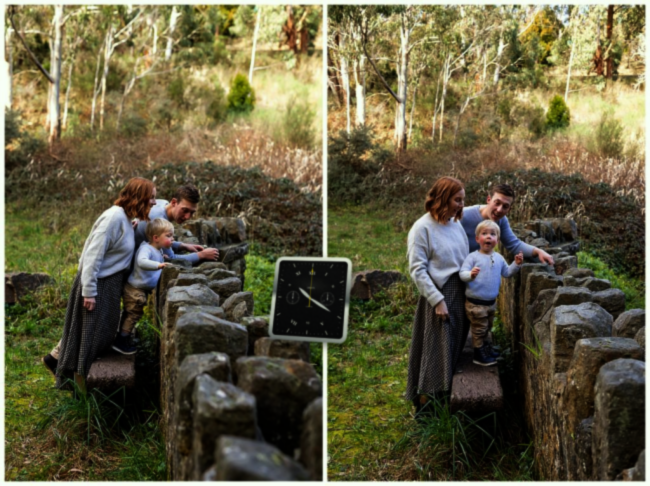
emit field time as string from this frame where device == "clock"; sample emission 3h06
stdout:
10h20
